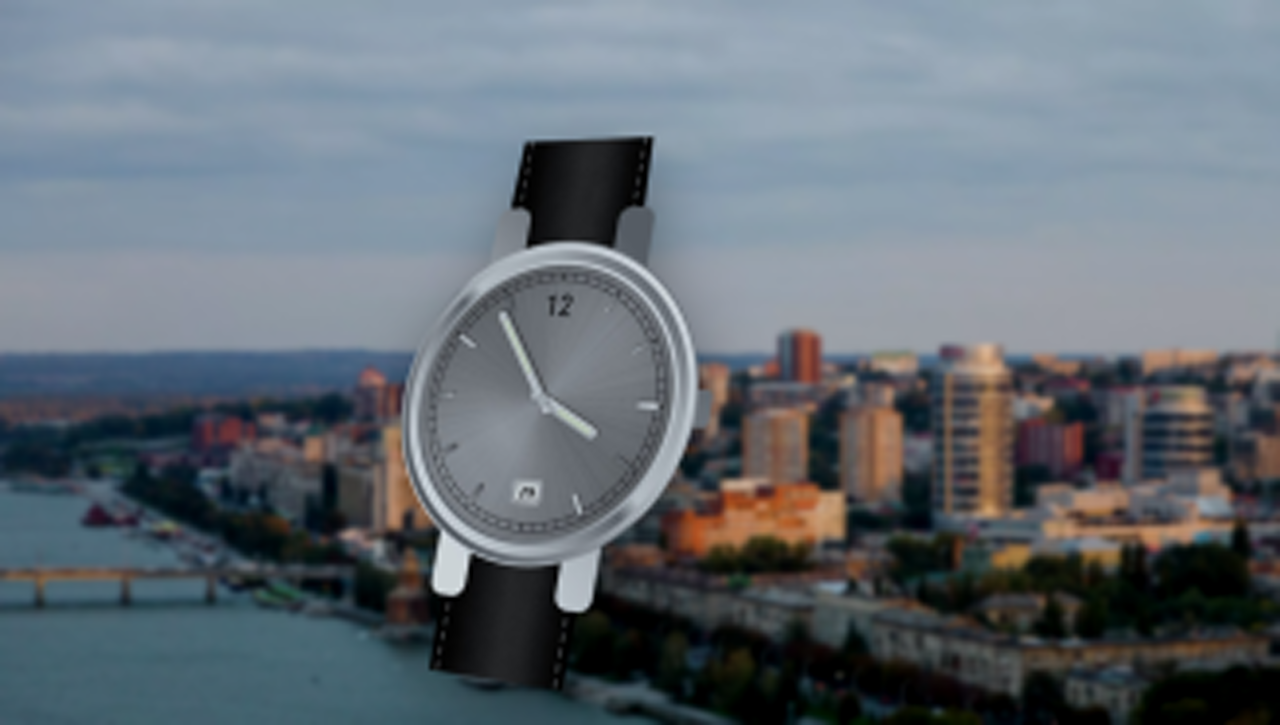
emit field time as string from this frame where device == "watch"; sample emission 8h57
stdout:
3h54
